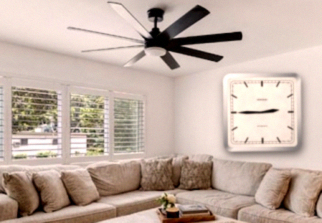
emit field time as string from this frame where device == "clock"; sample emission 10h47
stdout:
2h45
